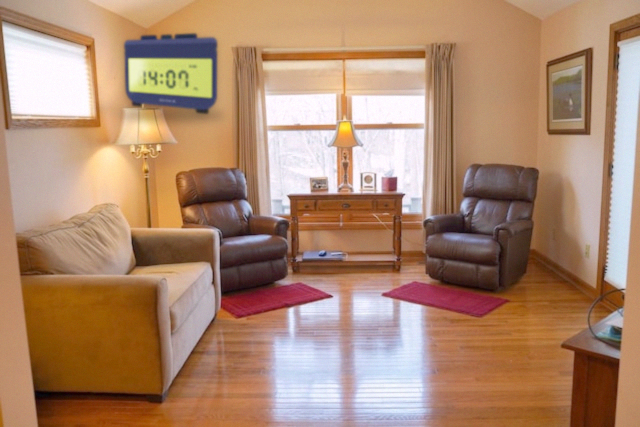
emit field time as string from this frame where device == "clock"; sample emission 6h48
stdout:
14h07
